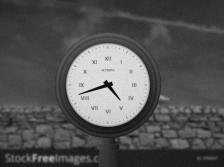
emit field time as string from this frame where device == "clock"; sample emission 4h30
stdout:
4h42
